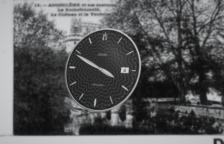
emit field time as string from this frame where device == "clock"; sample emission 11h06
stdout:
3h49
